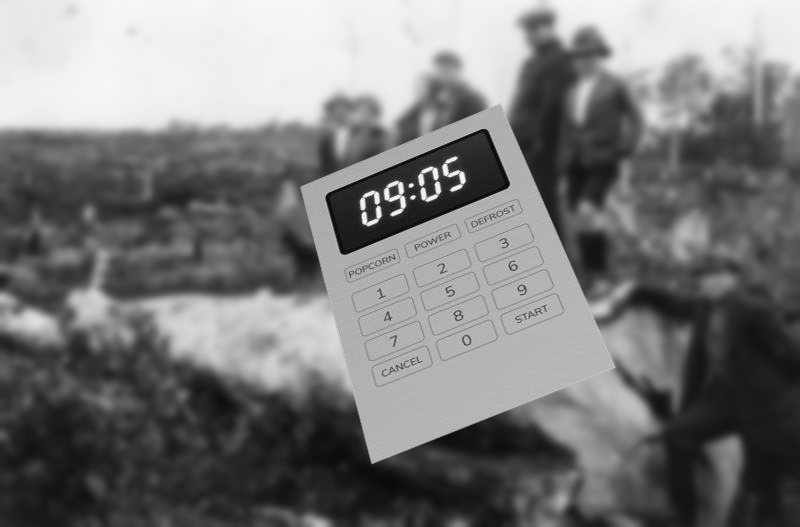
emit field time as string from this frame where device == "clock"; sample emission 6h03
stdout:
9h05
